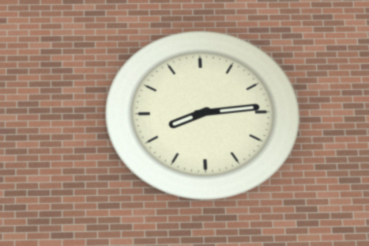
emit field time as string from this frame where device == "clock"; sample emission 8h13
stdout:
8h14
